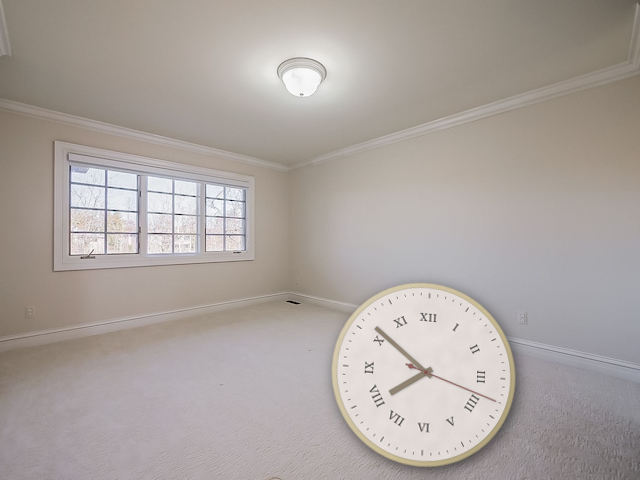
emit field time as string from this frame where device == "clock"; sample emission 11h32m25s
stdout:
7h51m18s
